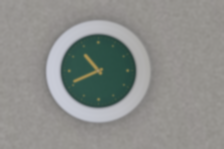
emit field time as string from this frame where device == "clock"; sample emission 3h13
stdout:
10h41
